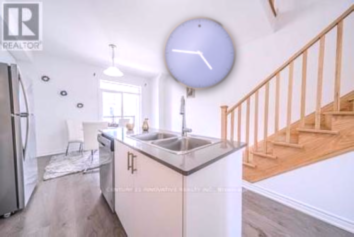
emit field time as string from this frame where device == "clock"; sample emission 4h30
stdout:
4h46
